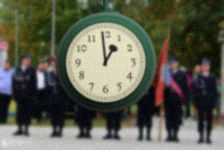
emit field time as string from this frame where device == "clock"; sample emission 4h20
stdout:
12h59
